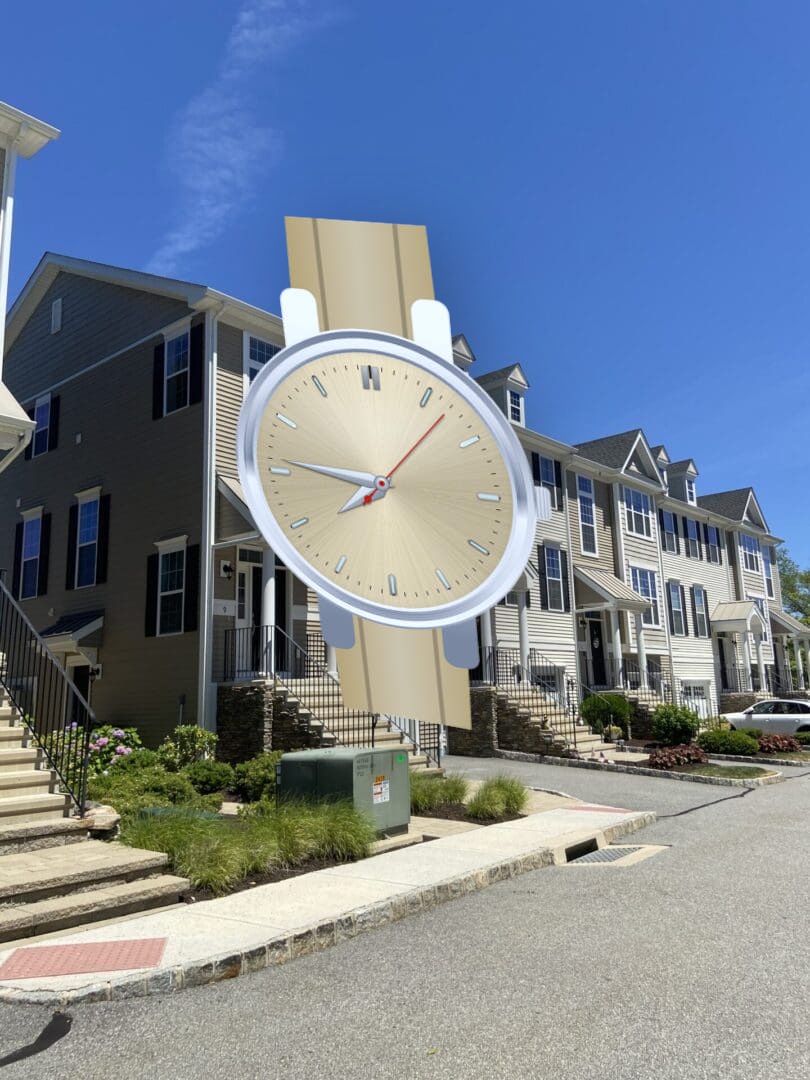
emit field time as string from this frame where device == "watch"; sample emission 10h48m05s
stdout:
7h46m07s
